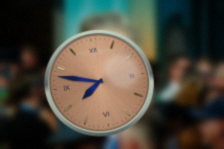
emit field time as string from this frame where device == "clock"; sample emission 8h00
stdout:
7h48
